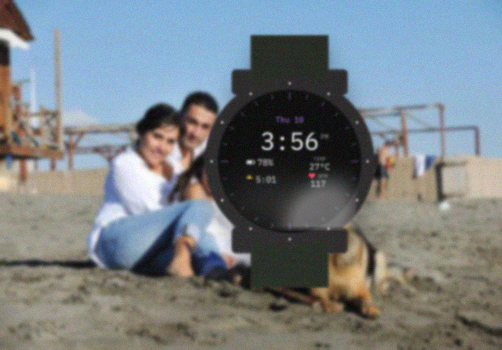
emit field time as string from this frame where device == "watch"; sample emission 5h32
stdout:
3h56
